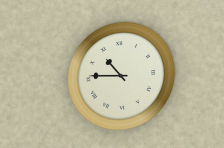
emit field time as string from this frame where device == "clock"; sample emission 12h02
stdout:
10h46
